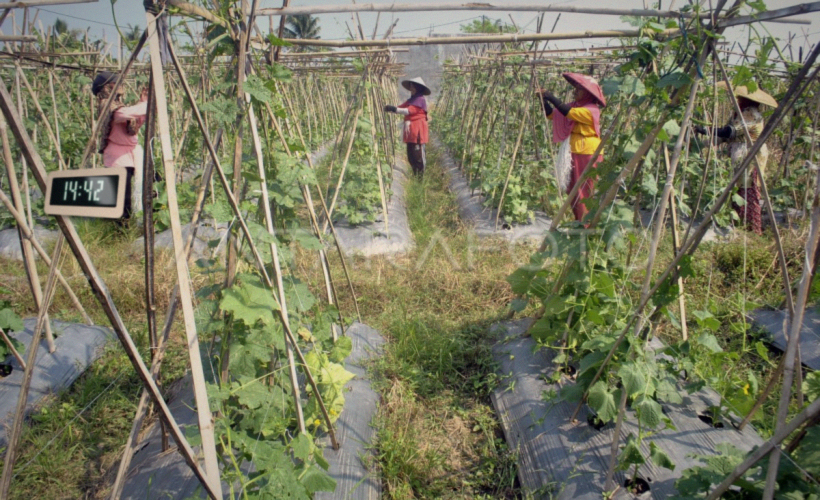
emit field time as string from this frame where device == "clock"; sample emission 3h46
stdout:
14h42
